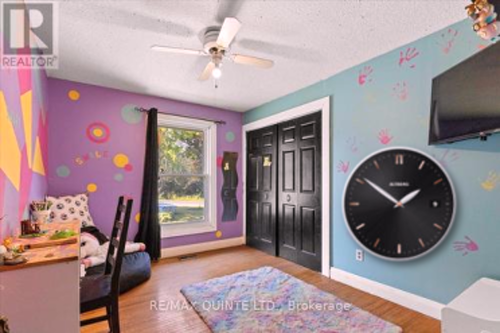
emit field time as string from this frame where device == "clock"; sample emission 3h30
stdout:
1h51
